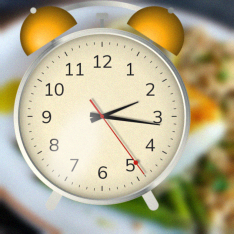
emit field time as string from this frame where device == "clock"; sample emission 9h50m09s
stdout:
2h16m24s
